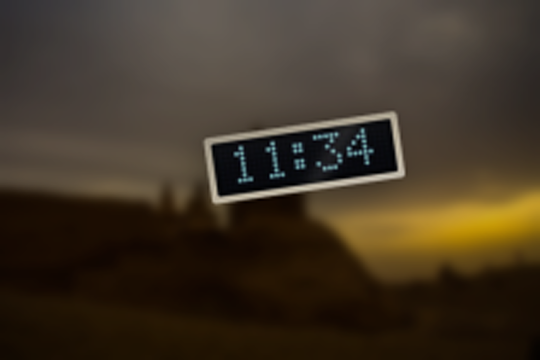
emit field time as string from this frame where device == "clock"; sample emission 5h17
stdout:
11h34
